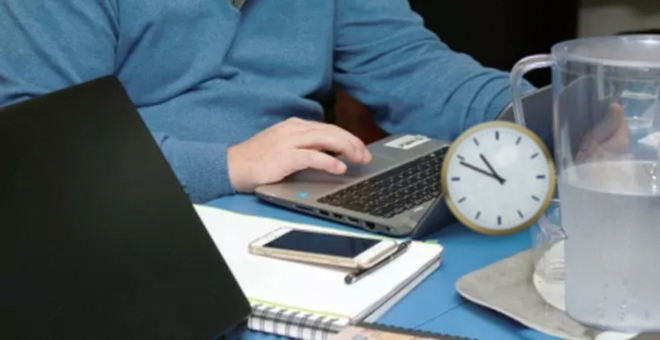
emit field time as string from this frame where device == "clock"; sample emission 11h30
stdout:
10h49
